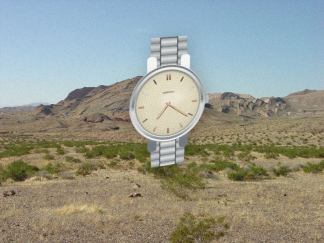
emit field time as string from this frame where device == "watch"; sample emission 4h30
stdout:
7h21
